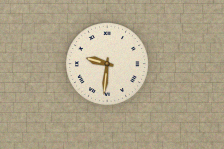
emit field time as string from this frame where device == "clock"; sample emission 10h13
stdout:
9h31
